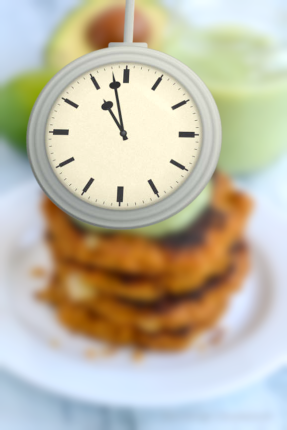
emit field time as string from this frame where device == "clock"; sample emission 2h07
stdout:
10h58
